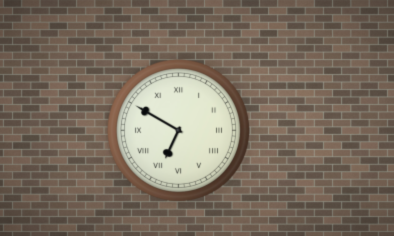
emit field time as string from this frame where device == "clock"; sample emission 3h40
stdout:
6h50
